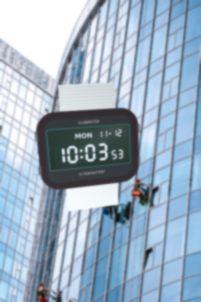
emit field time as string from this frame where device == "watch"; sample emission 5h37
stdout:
10h03
